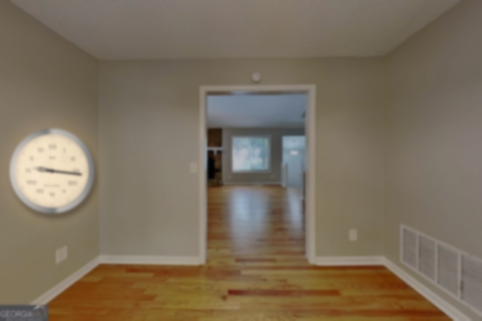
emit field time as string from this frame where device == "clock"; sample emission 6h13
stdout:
9h16
